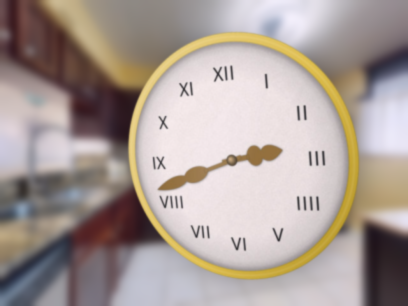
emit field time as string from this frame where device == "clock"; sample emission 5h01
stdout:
2h42
